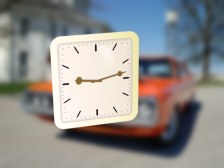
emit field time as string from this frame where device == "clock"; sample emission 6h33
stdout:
9h13
